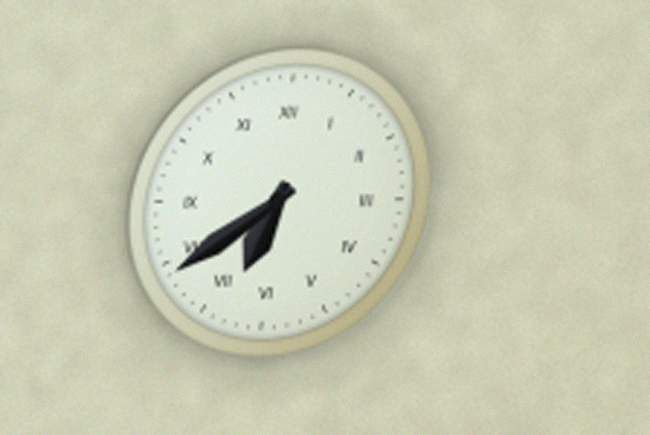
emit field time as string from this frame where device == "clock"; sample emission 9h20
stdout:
6h39
